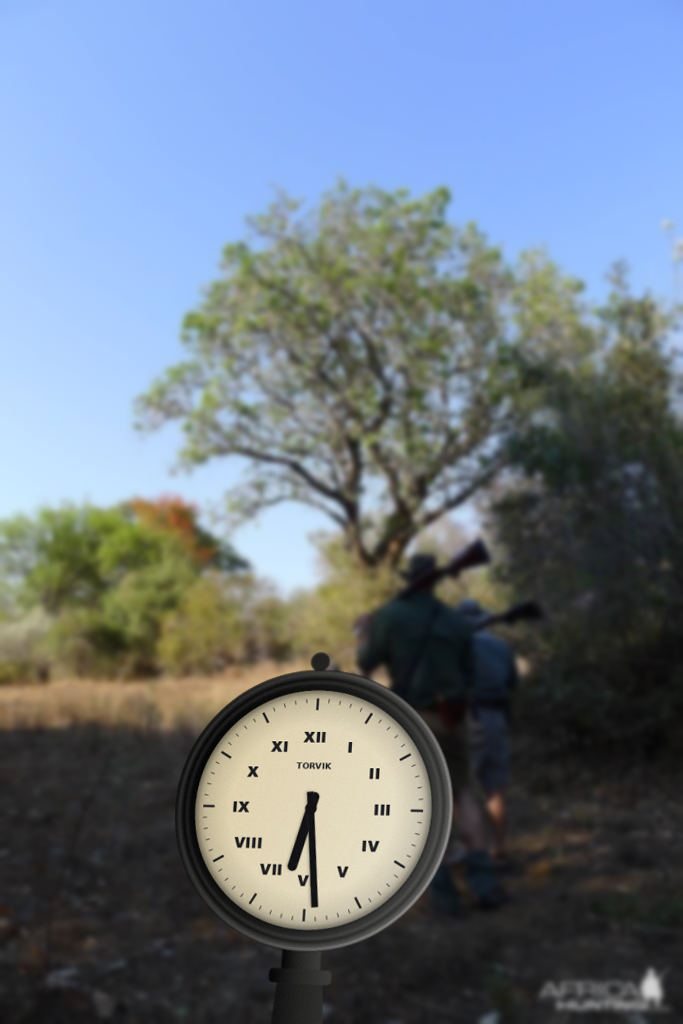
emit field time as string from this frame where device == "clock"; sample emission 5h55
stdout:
6h29
